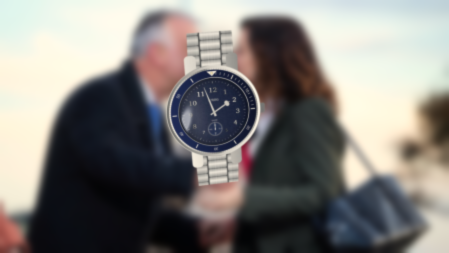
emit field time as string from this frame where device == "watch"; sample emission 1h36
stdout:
1h57
